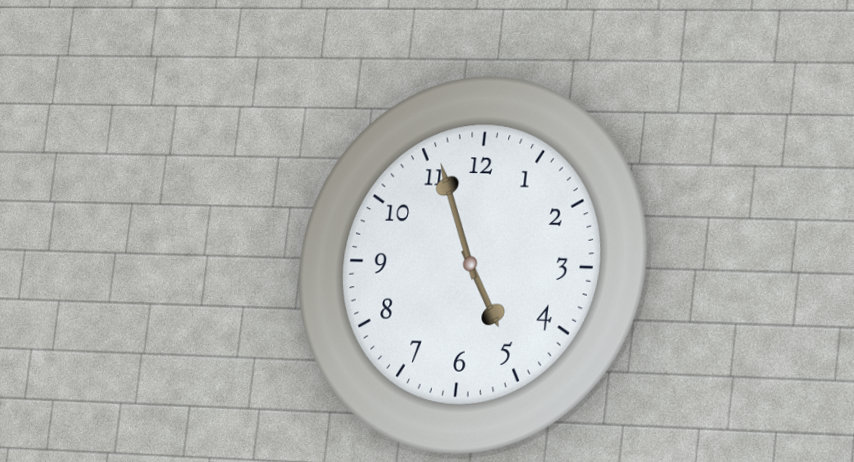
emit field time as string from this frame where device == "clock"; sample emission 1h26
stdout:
4h56
